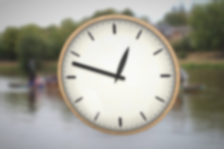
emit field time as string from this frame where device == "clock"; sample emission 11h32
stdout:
12h48
